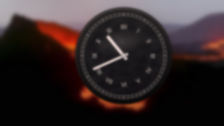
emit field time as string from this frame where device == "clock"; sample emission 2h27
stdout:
10h41
